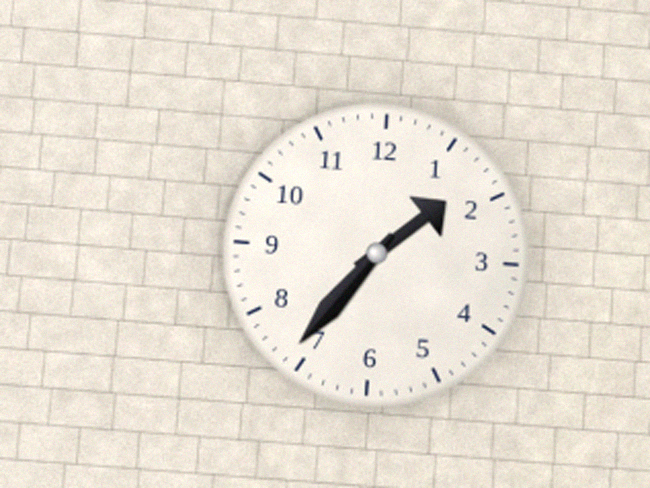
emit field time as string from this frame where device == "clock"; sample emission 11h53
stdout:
1h36
